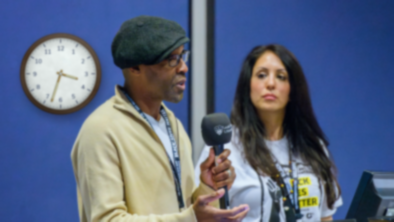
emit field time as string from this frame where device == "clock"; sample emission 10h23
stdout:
3h33
